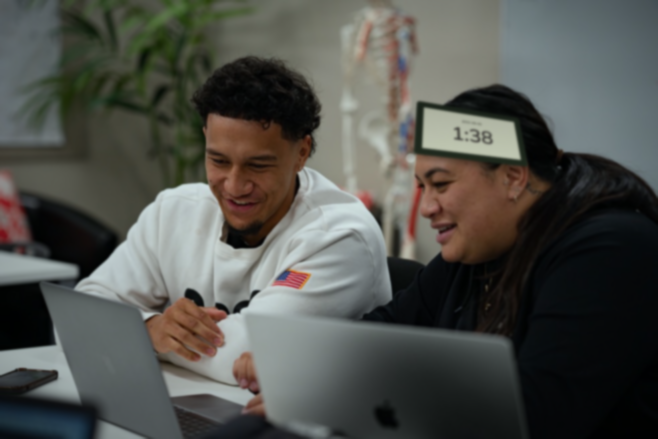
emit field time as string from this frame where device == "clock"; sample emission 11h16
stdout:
1h38
